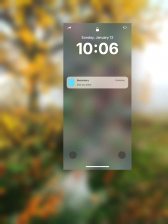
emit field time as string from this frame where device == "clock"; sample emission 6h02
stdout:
10h06
